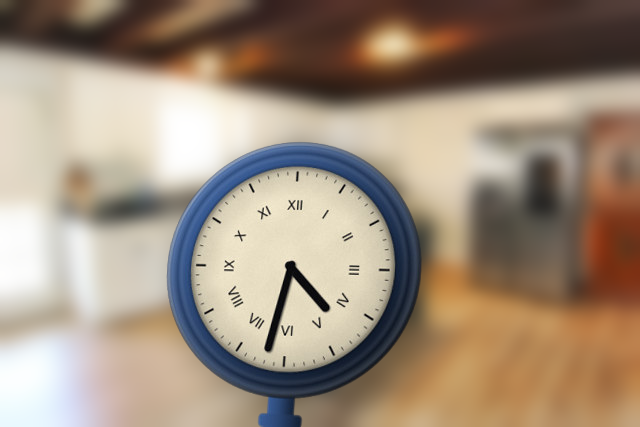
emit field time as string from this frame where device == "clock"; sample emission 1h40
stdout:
4h32
